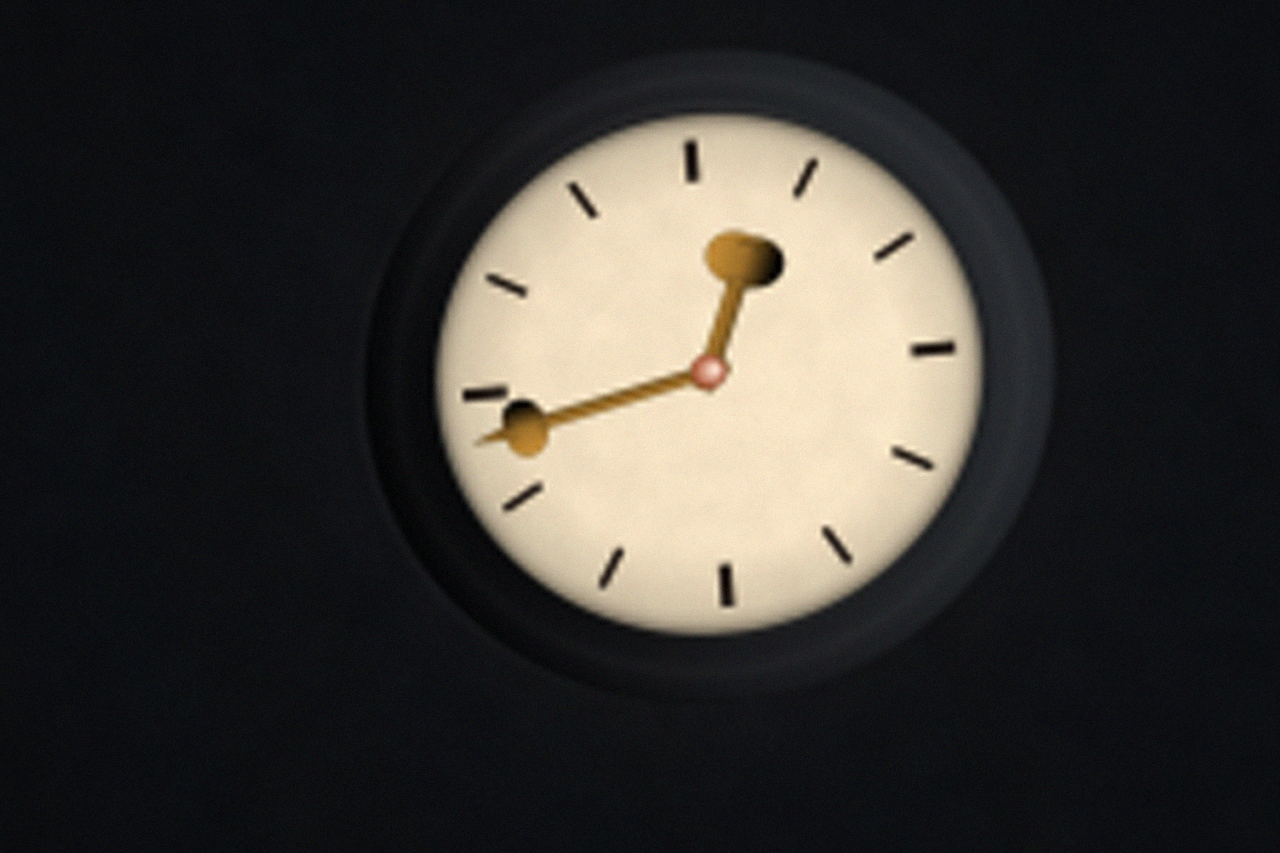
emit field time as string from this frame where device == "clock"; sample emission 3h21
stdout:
12h43
